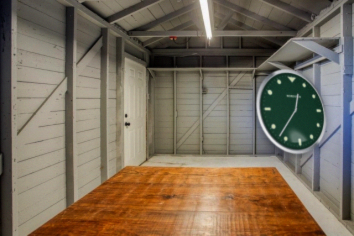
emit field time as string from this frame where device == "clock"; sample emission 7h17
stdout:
12h37
